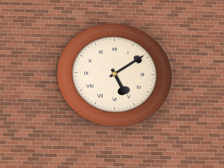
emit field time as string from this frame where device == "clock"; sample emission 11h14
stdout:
5h09
